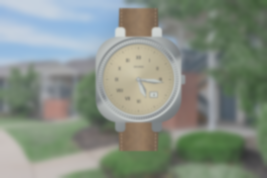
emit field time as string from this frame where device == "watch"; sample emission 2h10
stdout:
5h16
